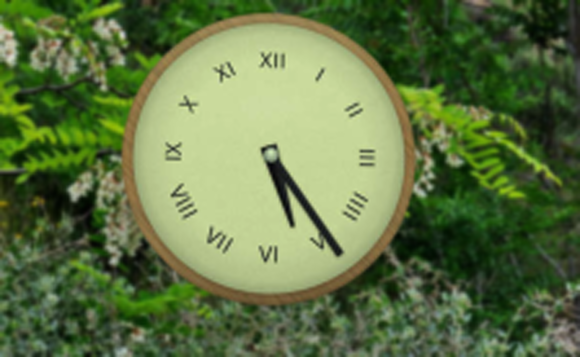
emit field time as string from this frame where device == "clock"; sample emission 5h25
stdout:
5h24
